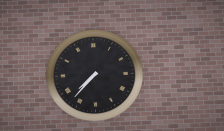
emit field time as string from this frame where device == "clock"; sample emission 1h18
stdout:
7h37
